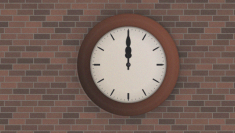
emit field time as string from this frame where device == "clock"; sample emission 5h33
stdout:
12h00
